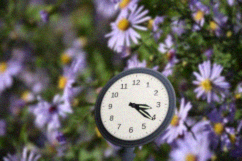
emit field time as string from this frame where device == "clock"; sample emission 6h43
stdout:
3h21
